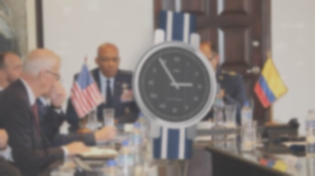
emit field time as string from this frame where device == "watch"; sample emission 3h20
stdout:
2h54
